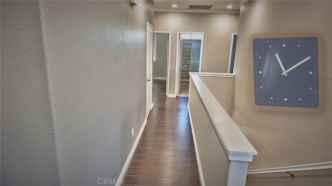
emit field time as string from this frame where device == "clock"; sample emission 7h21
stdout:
11h10
